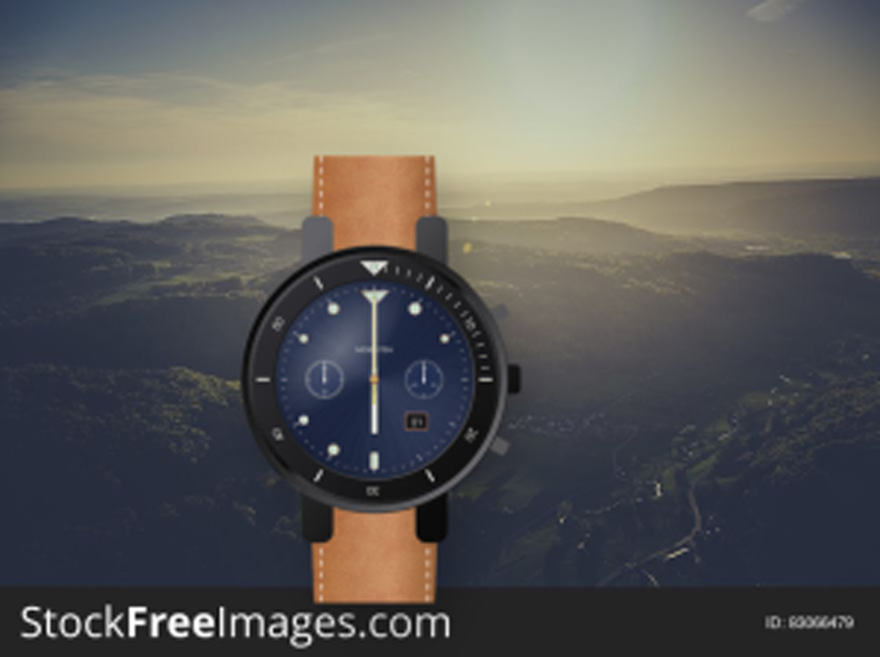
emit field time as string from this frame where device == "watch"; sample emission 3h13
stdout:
6h00
